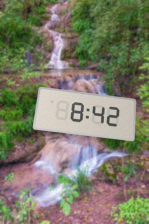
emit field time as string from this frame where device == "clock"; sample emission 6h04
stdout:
8h42
